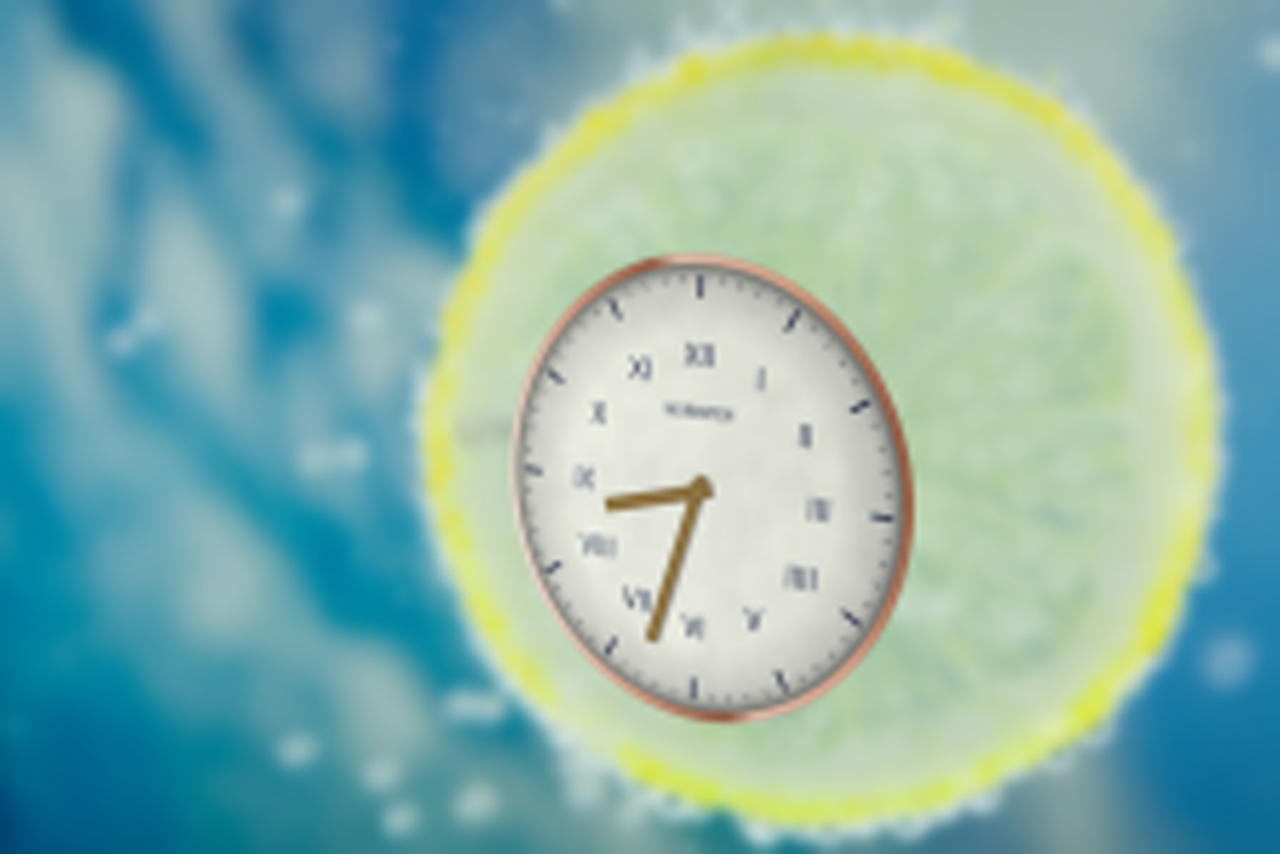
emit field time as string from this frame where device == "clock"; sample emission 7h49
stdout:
8h33
